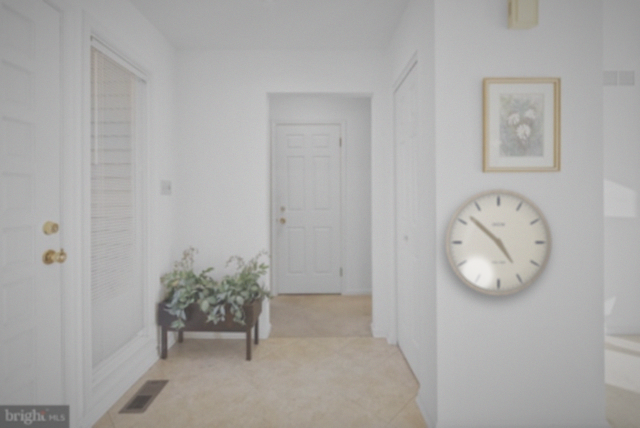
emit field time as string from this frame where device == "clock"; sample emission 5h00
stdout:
4h52
